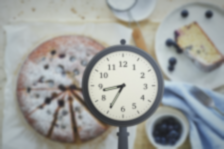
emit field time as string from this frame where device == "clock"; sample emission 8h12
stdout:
8h35
